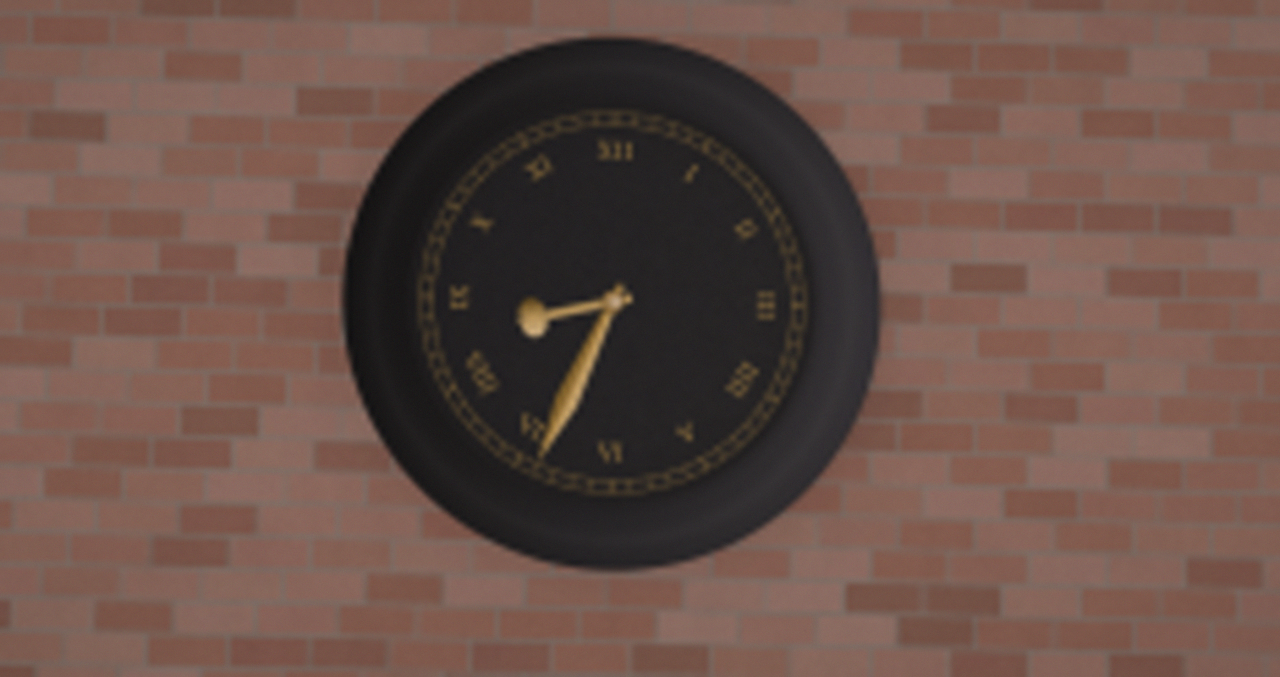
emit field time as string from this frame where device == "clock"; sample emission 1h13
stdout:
8h34
